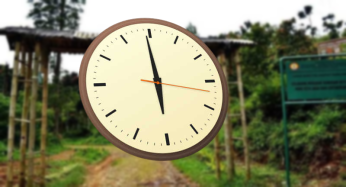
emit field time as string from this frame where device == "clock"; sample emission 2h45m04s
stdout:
5h59m17s
